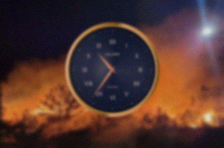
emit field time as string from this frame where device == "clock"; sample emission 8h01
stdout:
10h36
